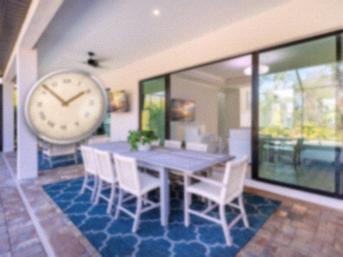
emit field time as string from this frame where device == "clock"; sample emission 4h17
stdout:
1h52
